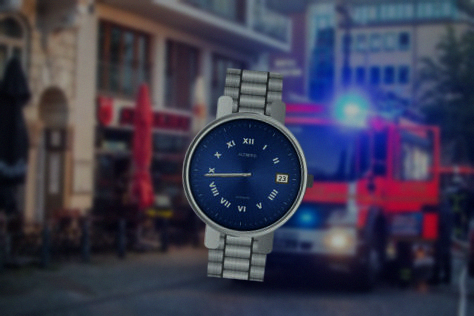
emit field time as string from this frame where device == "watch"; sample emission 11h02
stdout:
8h44
